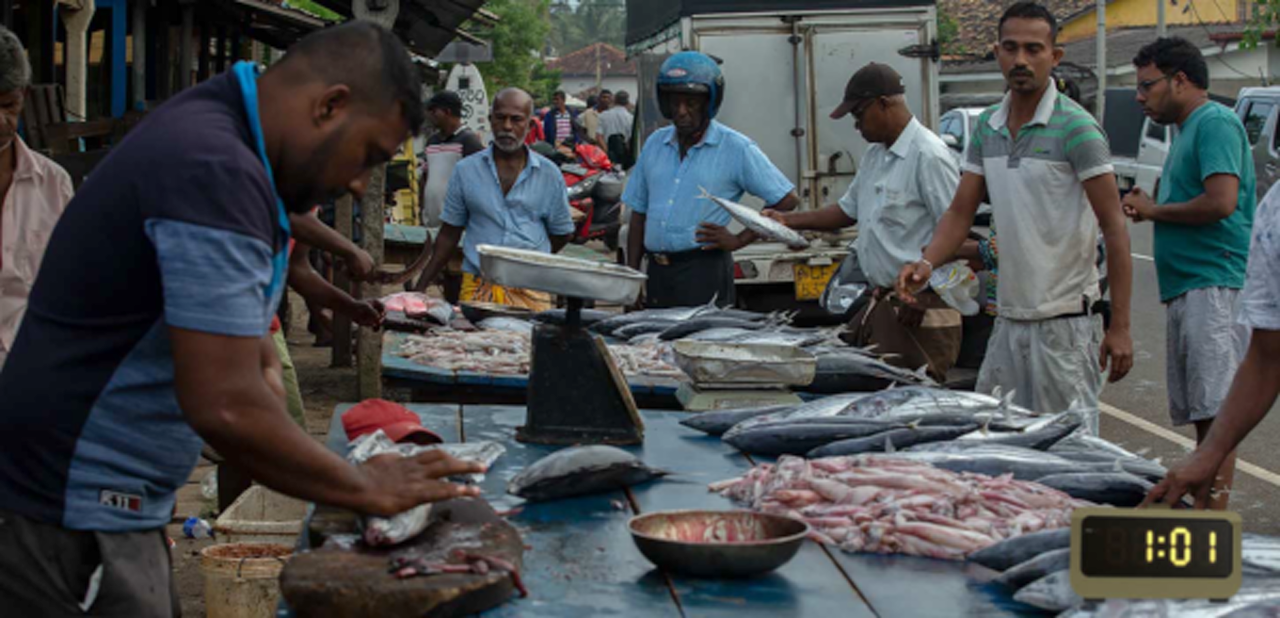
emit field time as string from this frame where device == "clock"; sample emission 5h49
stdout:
1h01
